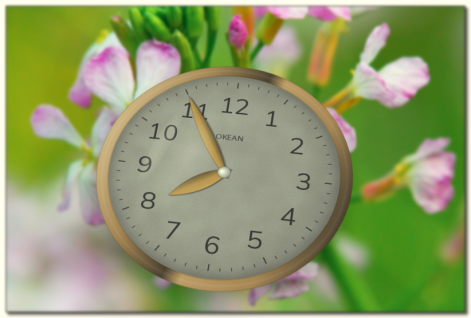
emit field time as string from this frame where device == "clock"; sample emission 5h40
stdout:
7h55
